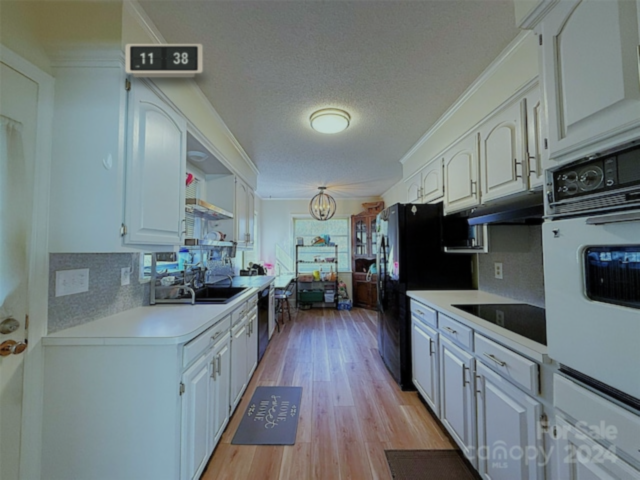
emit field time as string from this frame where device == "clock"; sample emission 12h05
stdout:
11h38
